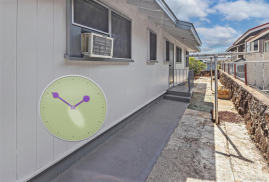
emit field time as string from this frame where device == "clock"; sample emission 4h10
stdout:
1h51
